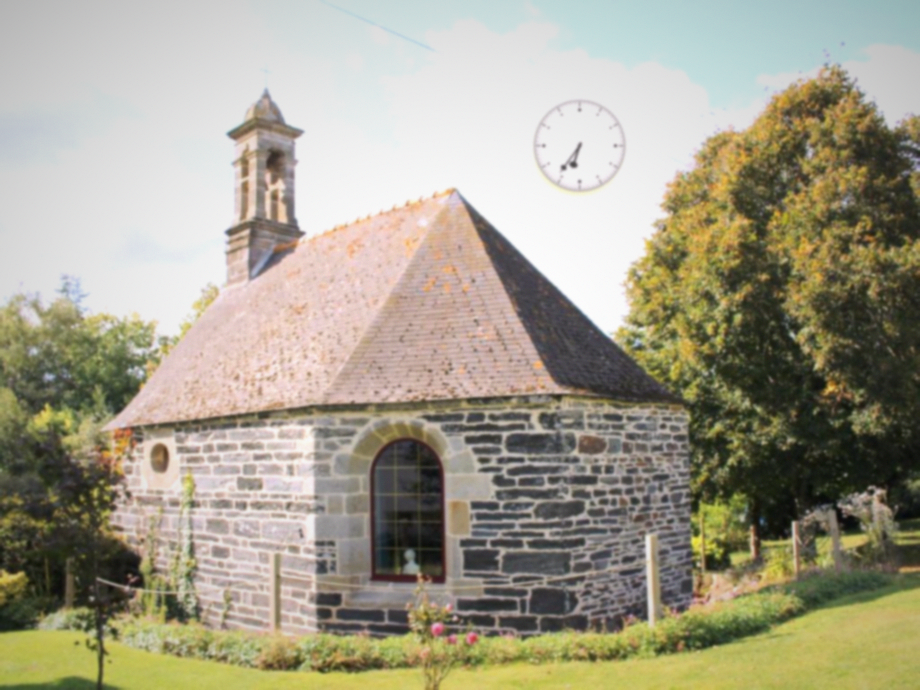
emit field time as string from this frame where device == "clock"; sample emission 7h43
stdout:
6h36
